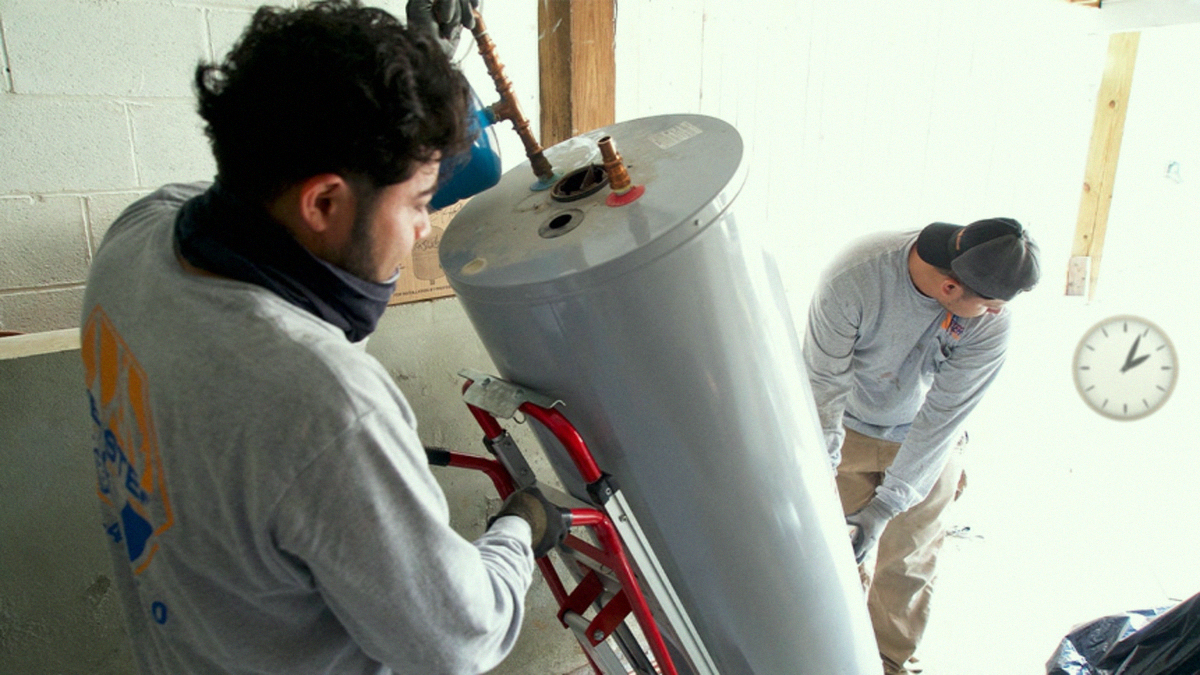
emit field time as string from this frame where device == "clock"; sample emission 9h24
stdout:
2h04
